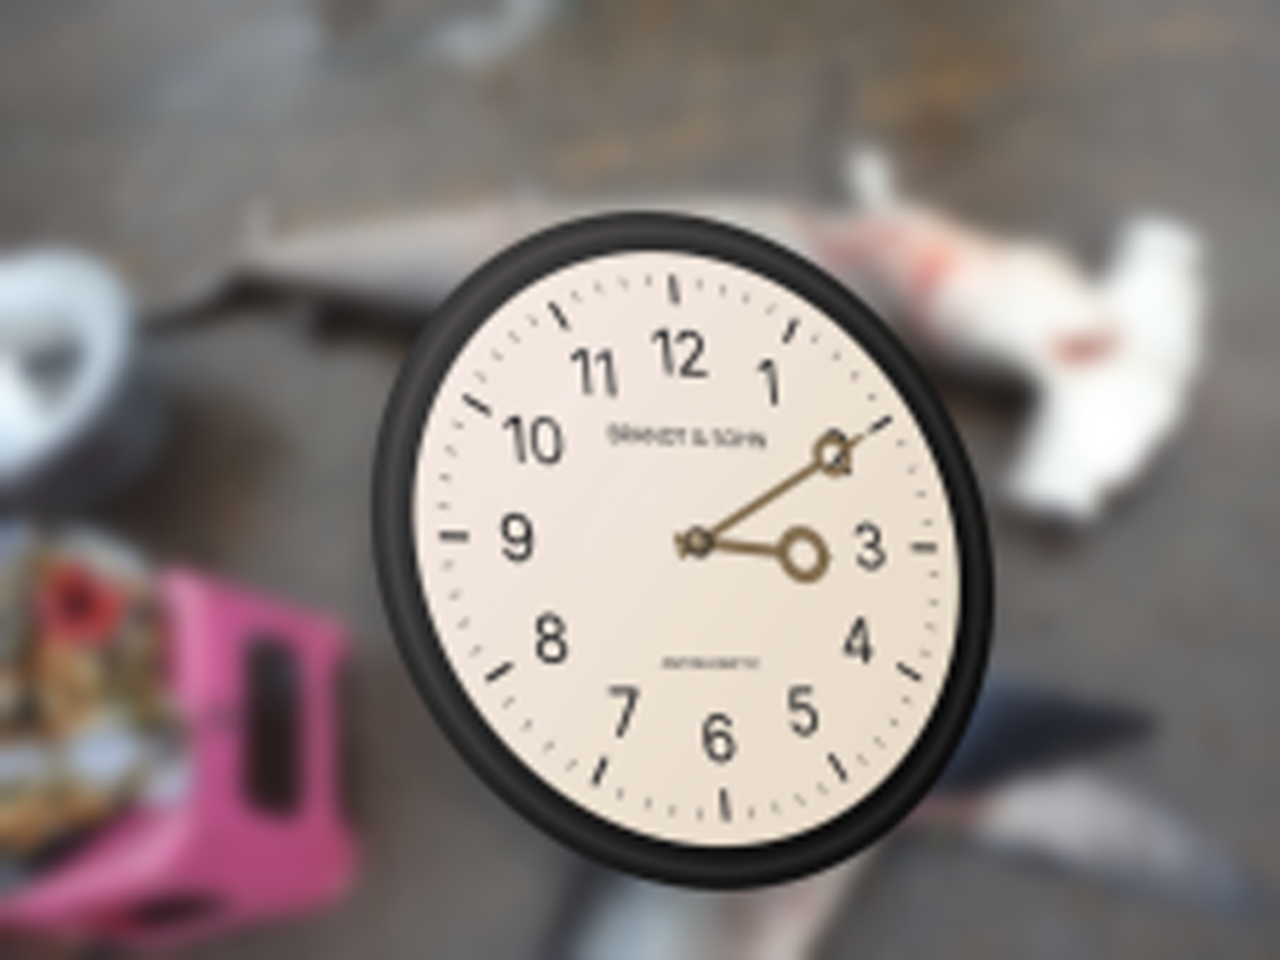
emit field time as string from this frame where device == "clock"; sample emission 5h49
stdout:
3h10
